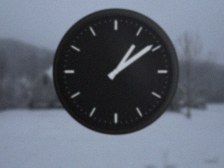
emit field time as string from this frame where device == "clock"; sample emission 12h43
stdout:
1h09
